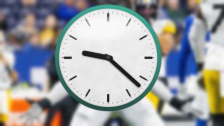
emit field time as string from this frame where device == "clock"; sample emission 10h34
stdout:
9h22
